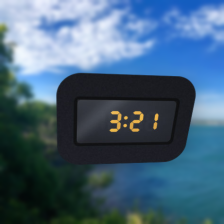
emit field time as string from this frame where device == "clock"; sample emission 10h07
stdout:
3h21
